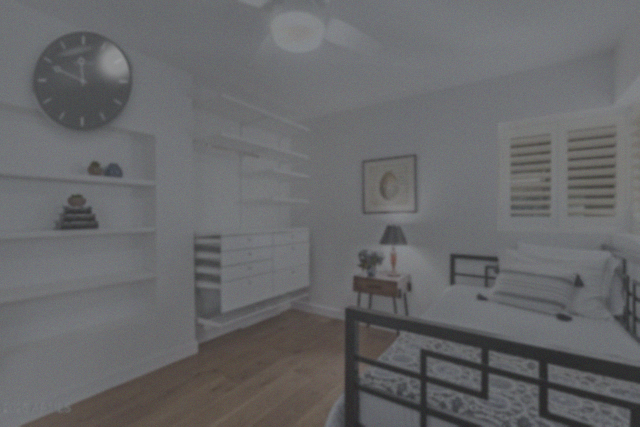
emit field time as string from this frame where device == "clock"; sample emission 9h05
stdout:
11h49
